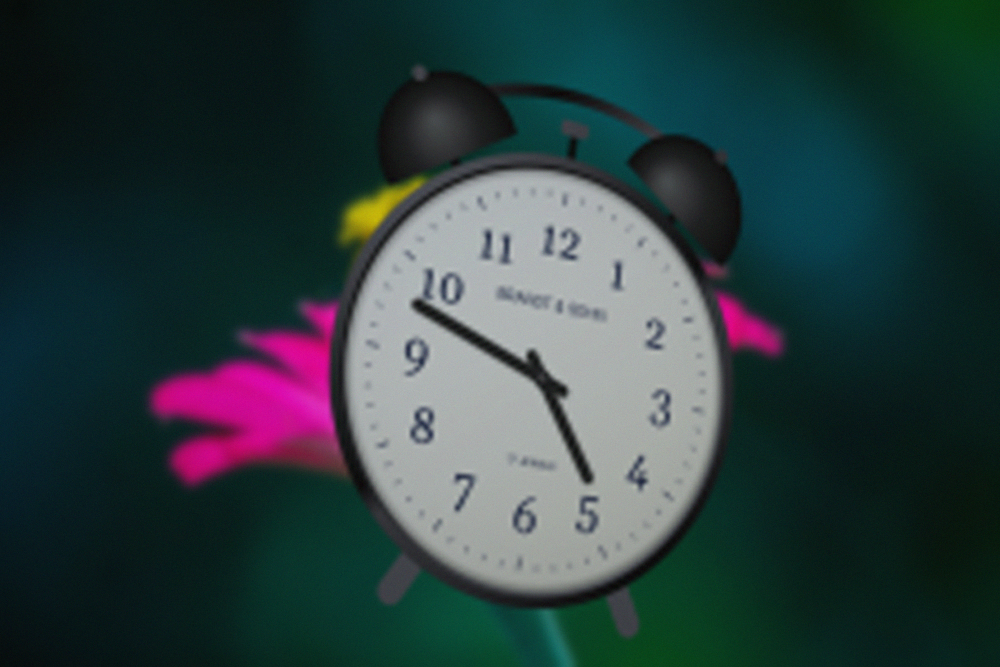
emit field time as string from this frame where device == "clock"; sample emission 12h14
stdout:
4h48
